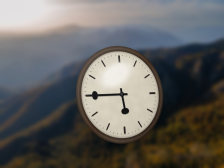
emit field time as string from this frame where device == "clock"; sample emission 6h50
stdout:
5h45
